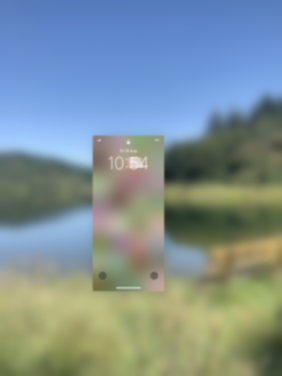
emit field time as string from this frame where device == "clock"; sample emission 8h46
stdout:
10h54
